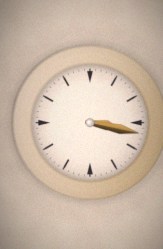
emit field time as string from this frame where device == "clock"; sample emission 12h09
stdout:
3h17
